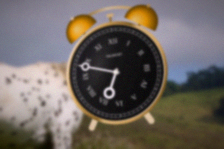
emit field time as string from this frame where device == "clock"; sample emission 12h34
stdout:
6h48
